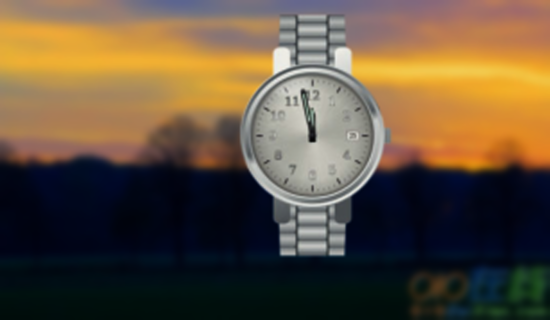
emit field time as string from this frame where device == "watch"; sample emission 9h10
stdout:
11h58
